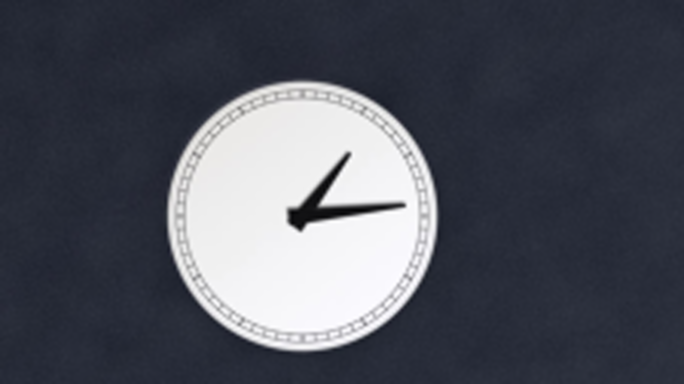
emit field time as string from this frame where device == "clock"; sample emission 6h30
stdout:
1h14
